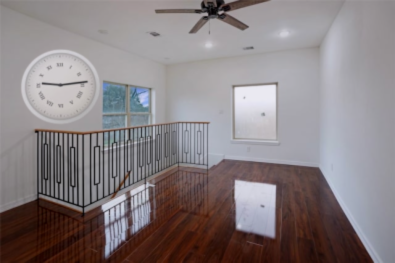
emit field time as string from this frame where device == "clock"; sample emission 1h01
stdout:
9h14
